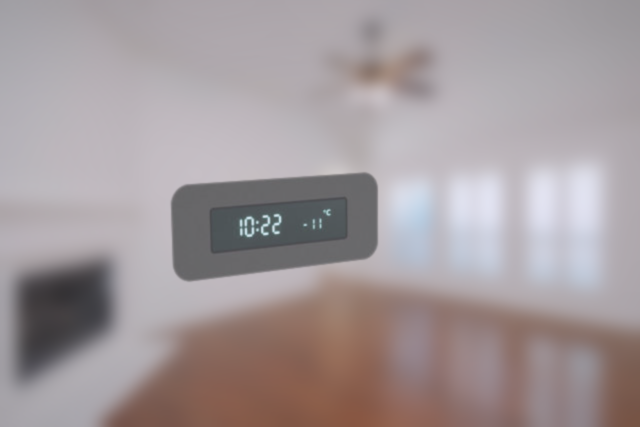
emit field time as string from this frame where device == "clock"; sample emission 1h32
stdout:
10h22
